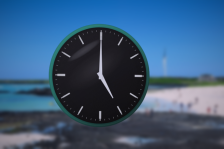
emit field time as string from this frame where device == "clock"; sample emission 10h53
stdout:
5h00
